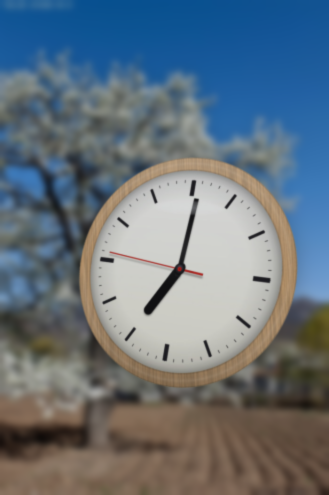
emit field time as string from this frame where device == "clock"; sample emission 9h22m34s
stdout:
7h00m46s
